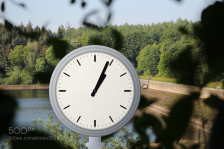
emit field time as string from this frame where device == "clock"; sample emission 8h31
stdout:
1h04
